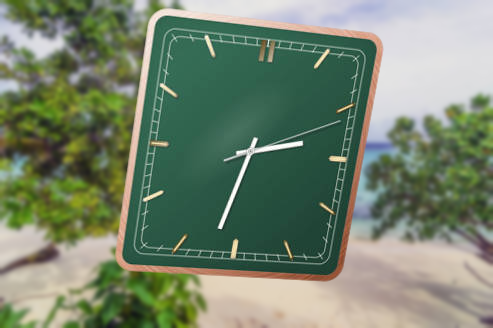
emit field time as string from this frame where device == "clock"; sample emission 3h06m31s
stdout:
2h32m11s
